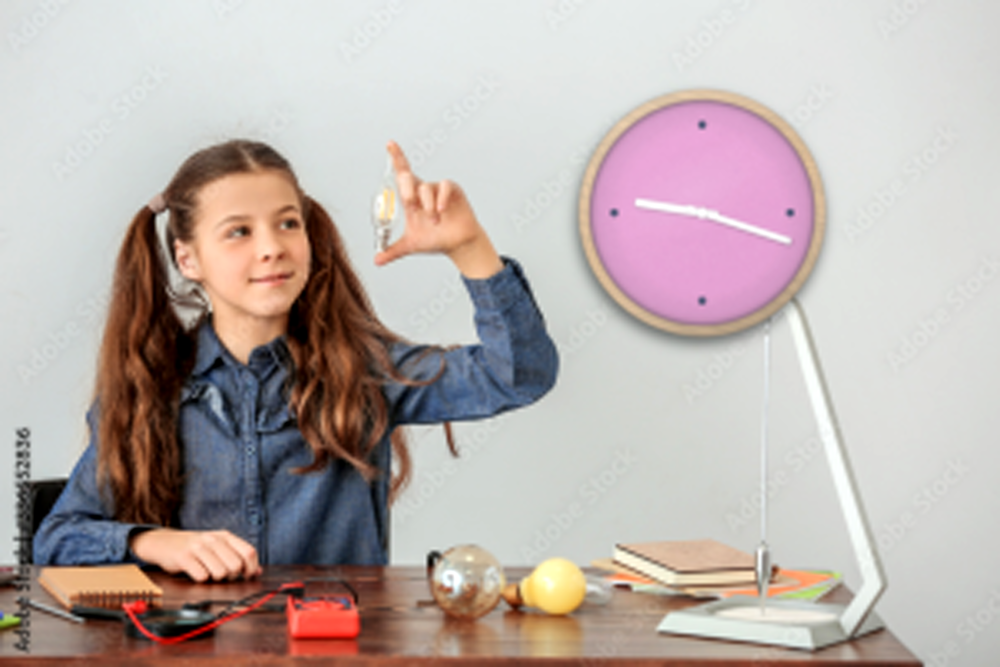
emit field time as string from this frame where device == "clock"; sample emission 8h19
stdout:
9h18
